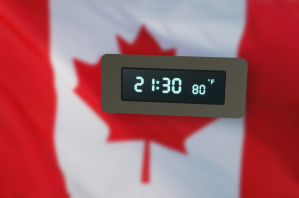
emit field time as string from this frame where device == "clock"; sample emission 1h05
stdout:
21h30
